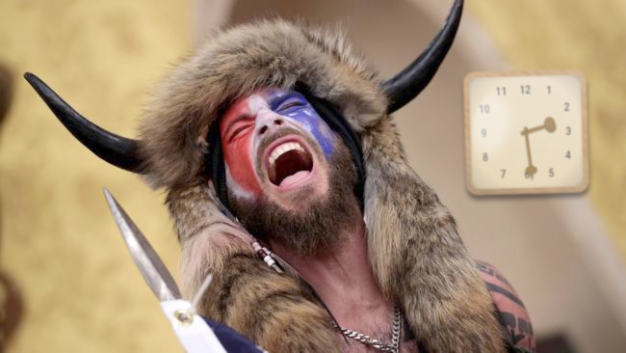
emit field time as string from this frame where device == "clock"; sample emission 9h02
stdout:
2h29
